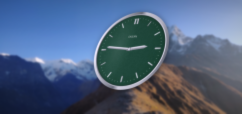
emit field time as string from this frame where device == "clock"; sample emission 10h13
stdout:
2h46
